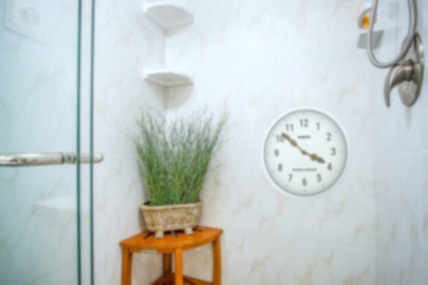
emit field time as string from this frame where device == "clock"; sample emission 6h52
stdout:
3h52
